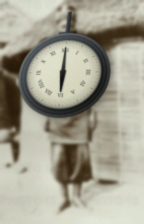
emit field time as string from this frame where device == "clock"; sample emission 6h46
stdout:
6h00
